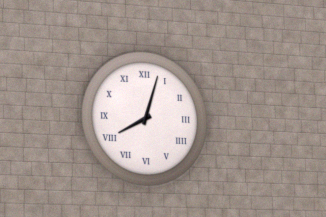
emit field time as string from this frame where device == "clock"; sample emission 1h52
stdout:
8h03
